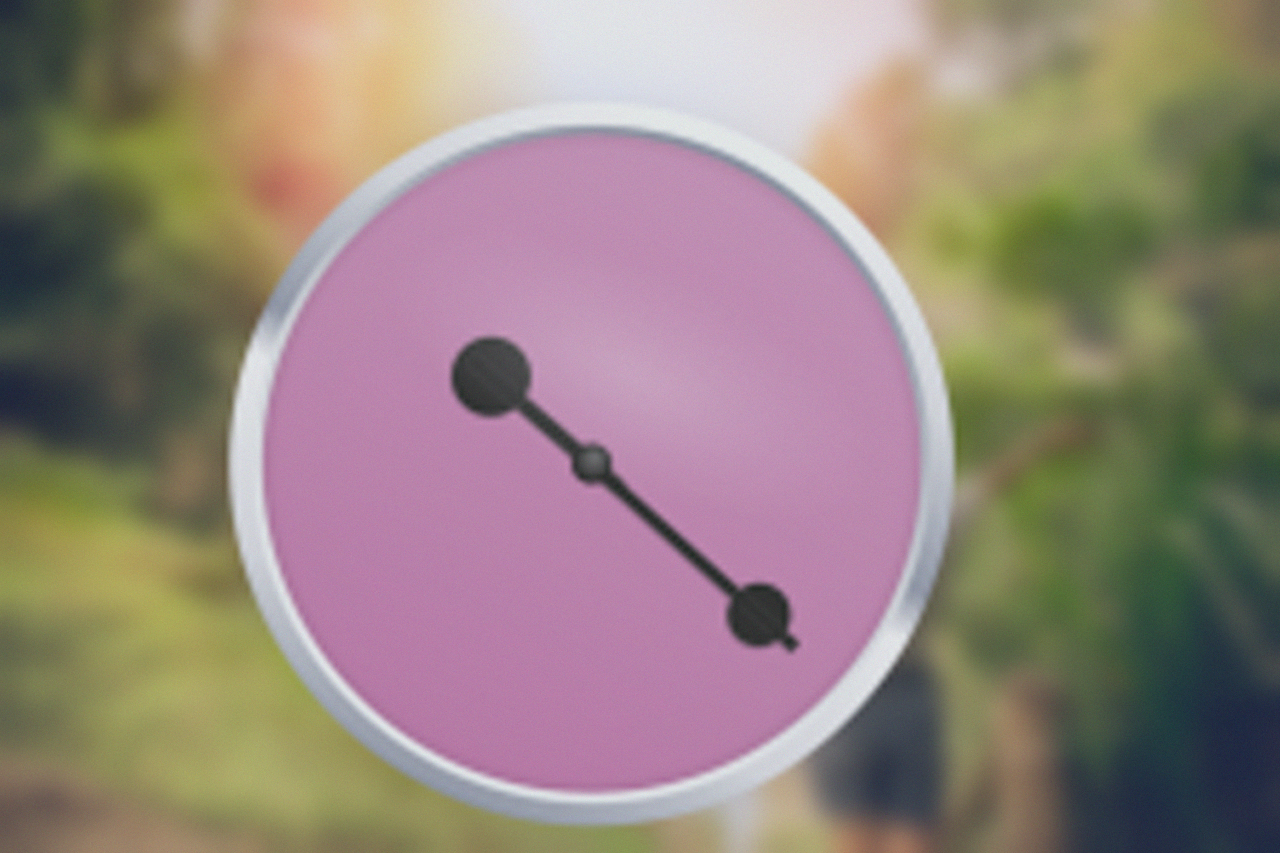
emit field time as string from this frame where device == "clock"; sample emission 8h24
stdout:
10h22
